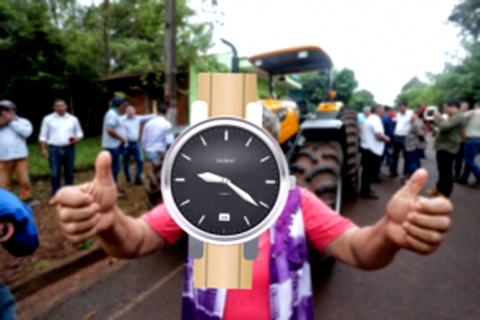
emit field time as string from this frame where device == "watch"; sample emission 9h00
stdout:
9h21
